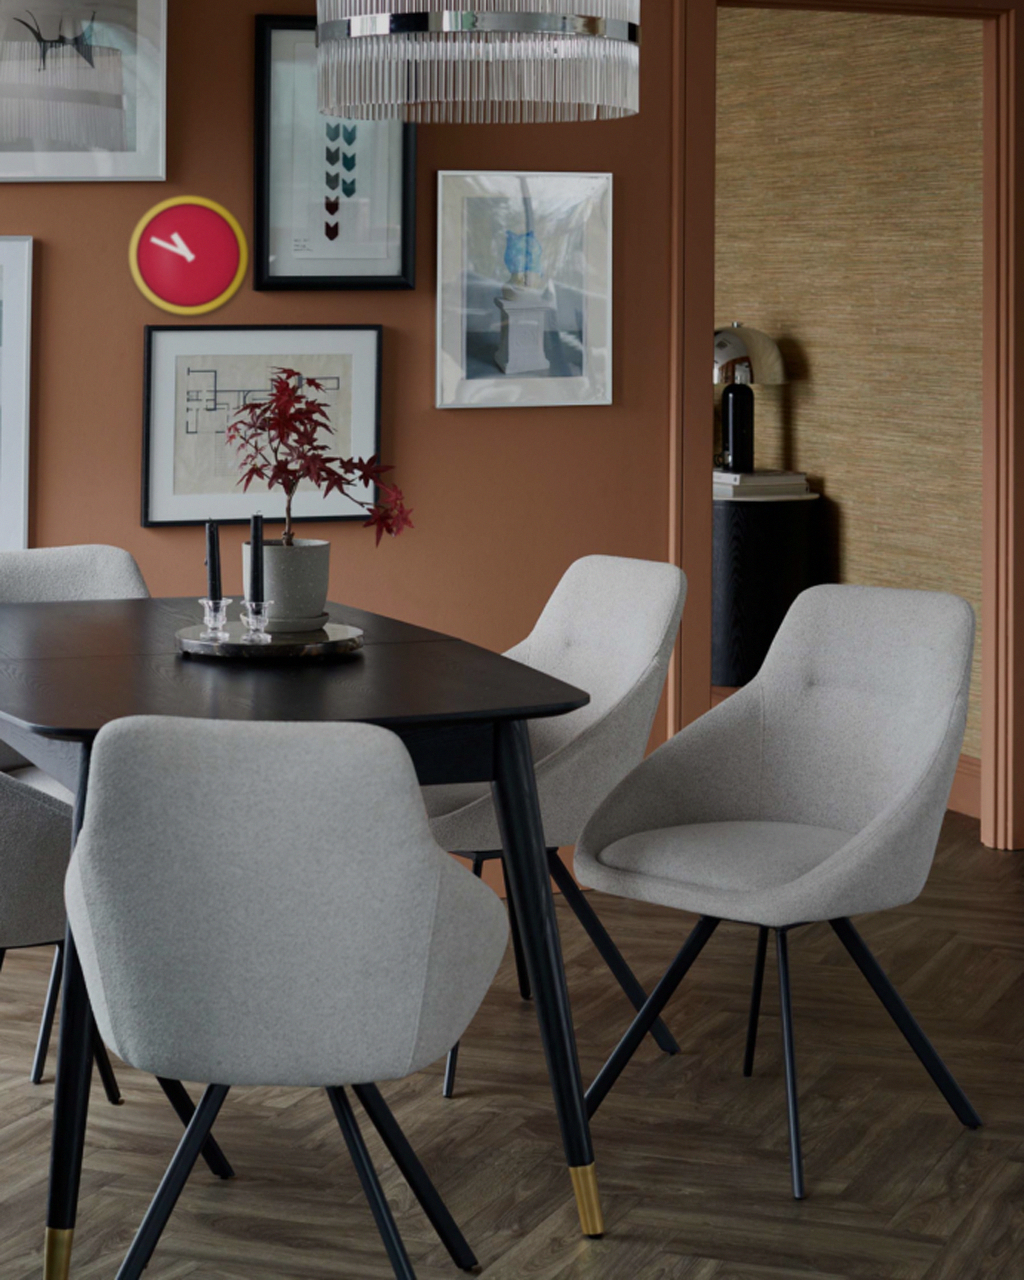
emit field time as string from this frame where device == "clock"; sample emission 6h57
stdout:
10h49
